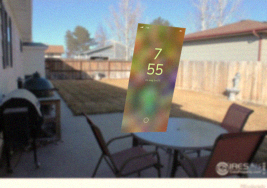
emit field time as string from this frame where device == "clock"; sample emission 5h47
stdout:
7h55
